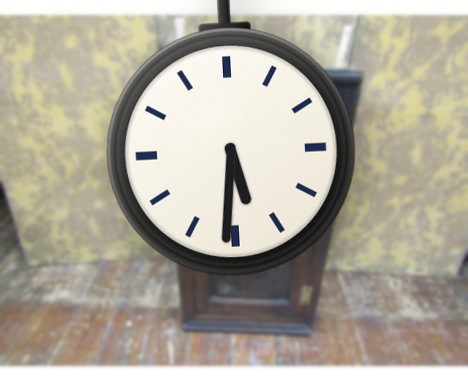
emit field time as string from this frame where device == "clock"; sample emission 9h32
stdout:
5h31
